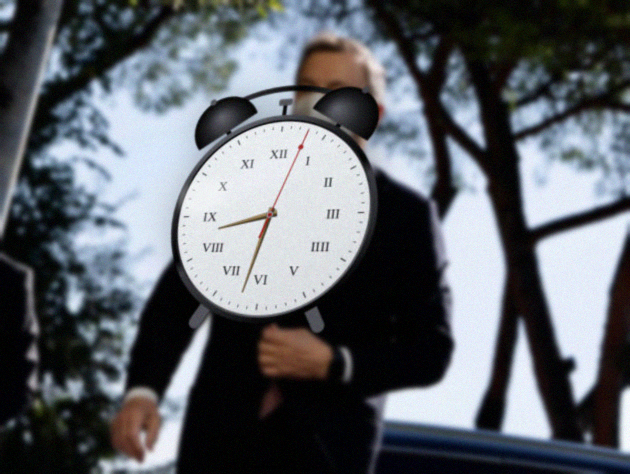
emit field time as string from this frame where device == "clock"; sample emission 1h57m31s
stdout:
8h32m03s
